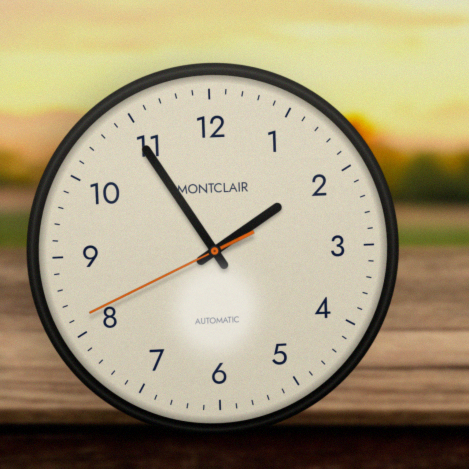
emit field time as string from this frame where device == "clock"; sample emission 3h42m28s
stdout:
1h54m41s
